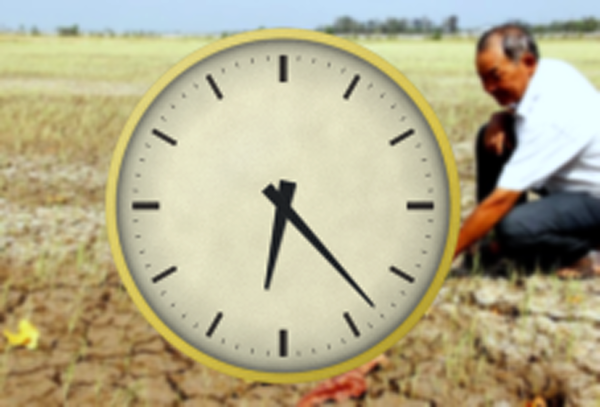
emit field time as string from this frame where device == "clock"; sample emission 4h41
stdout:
6h23
